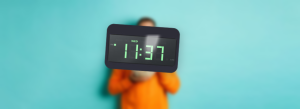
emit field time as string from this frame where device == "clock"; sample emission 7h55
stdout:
11h37
